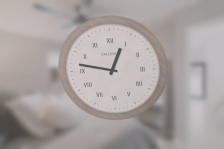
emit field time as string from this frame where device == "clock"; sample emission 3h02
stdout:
12h47
